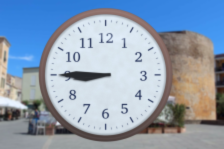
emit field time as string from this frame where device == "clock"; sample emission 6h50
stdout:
8h45
